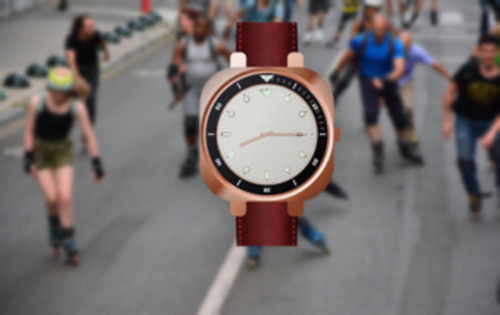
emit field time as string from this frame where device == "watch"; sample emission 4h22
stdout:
8h15
